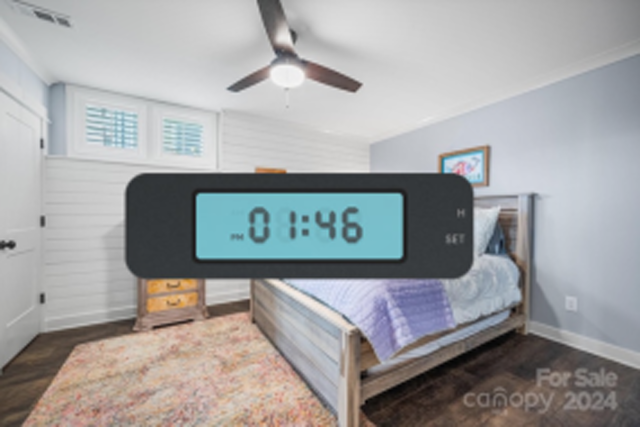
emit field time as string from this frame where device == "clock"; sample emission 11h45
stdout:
1h46
